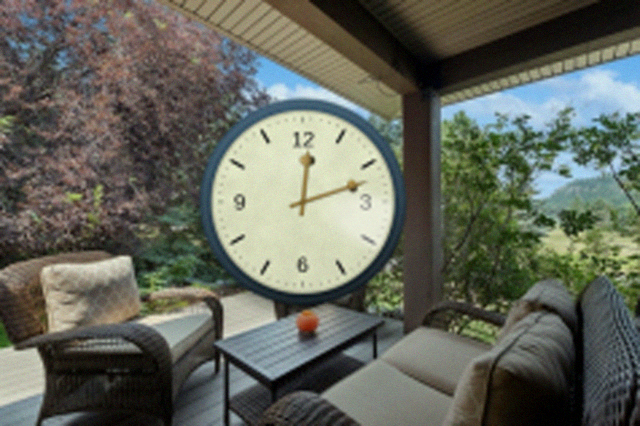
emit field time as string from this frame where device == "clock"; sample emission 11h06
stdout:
12h12
